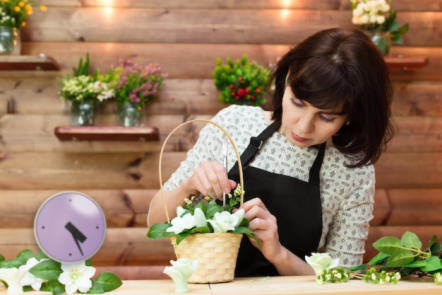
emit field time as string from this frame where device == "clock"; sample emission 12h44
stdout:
4h26
